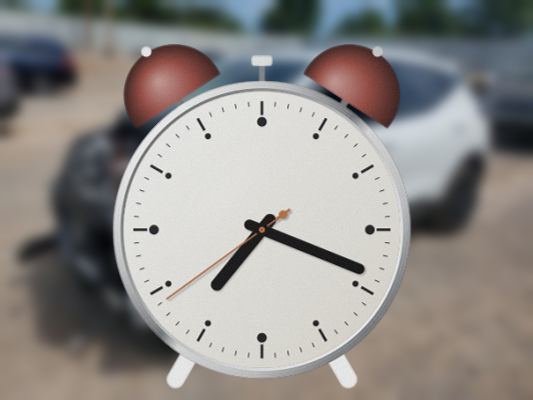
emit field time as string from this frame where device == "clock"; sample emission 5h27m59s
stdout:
7h18m39s
